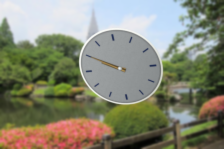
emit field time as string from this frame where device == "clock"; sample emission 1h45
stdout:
9h50
